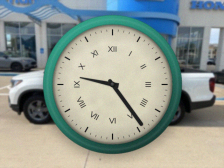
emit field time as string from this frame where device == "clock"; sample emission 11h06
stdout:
9h24
